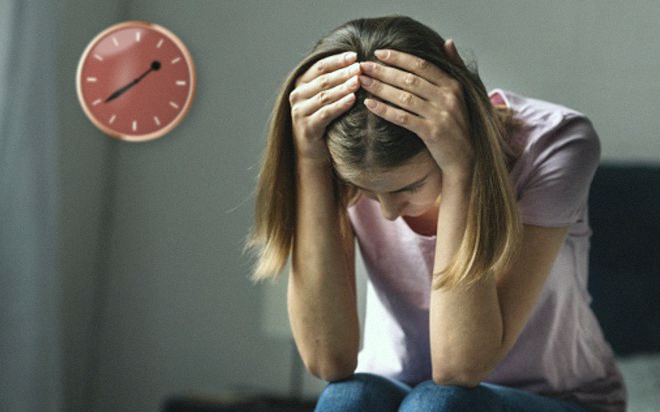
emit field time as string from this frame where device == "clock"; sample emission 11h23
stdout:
1h39
